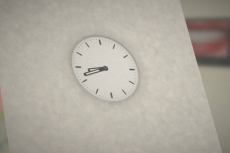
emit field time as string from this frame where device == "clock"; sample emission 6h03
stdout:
8h42
